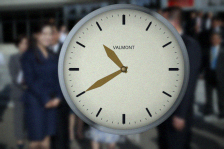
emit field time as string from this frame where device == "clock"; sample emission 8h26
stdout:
10h40
